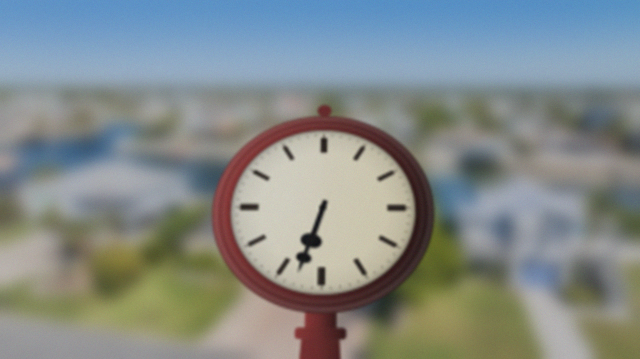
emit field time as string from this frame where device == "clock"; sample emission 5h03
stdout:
6h33
